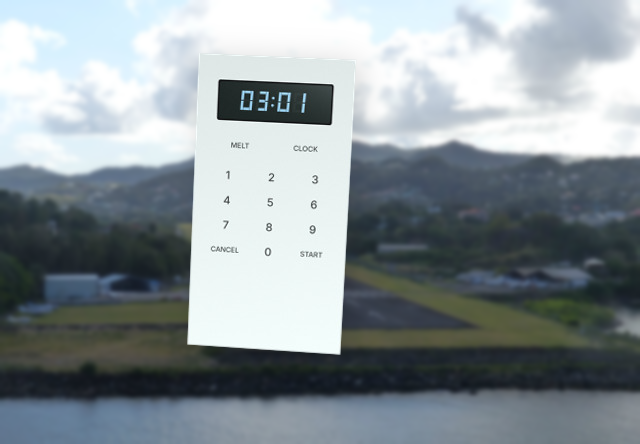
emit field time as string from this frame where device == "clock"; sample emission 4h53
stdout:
3h01
